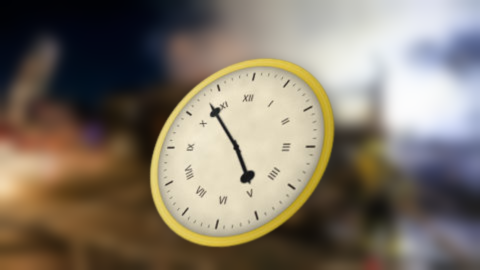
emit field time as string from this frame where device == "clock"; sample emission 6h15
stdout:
4h53
